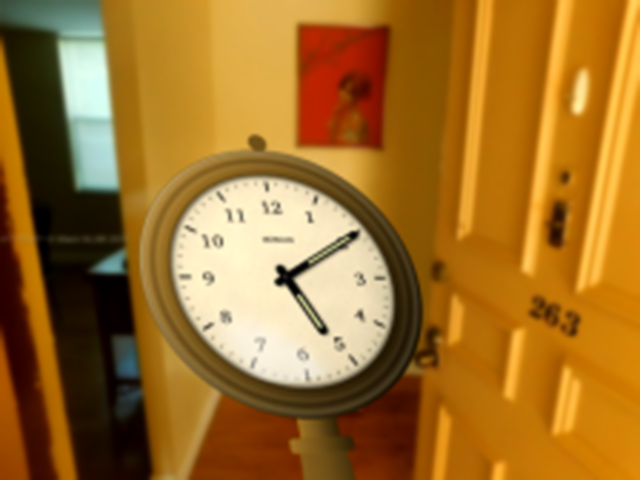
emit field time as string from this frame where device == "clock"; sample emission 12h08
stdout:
5h10
